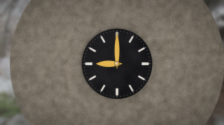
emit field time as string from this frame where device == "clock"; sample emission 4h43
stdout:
9h00
